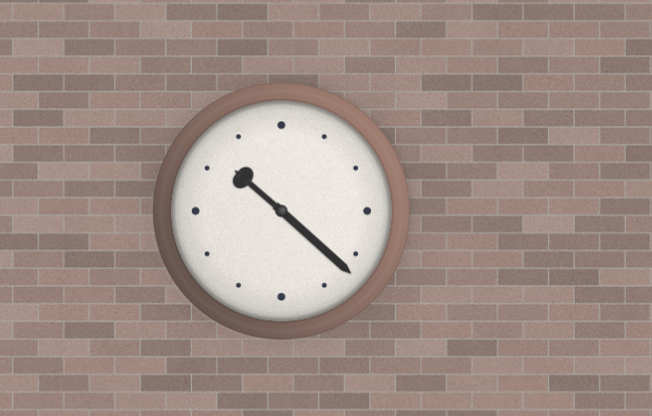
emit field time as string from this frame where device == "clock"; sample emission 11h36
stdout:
10h22
